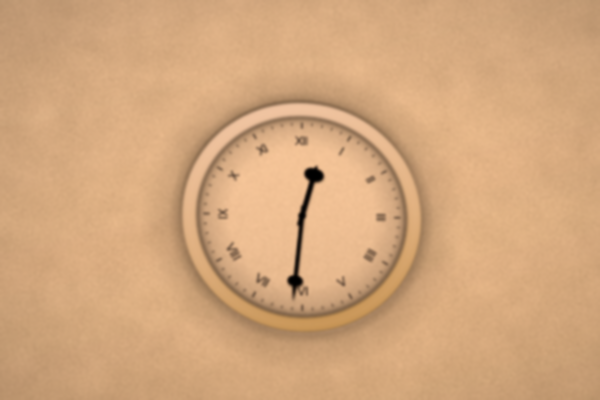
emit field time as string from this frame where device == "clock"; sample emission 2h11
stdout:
12h31
